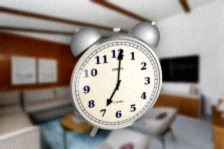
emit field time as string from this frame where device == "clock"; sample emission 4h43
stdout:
7h01
